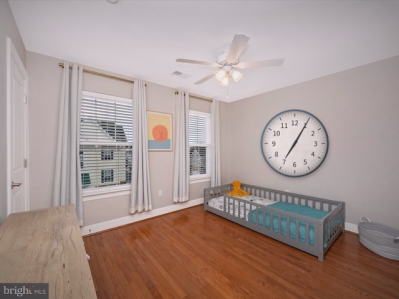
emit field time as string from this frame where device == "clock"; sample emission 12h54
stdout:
7h05
